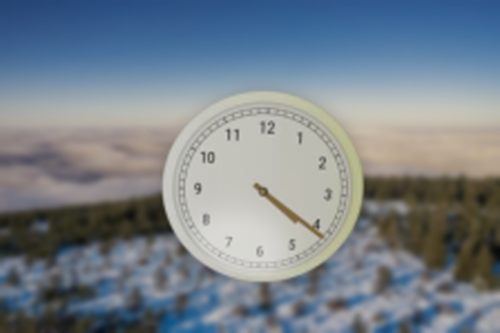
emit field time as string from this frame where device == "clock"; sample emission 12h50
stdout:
4h21
